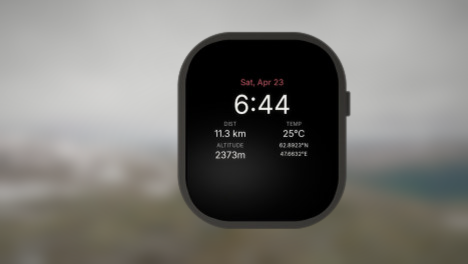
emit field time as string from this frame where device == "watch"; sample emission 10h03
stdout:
6h44
